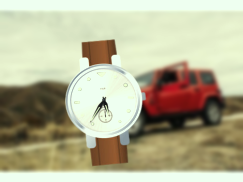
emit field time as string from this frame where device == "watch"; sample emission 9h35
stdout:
5h36
